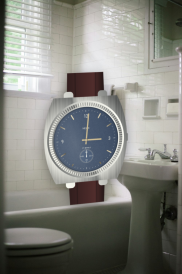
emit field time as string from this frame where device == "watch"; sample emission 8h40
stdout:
3h01
